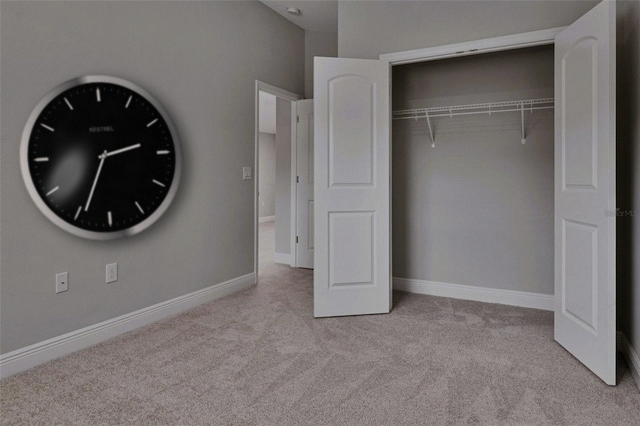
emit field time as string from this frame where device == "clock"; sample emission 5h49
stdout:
2h34
